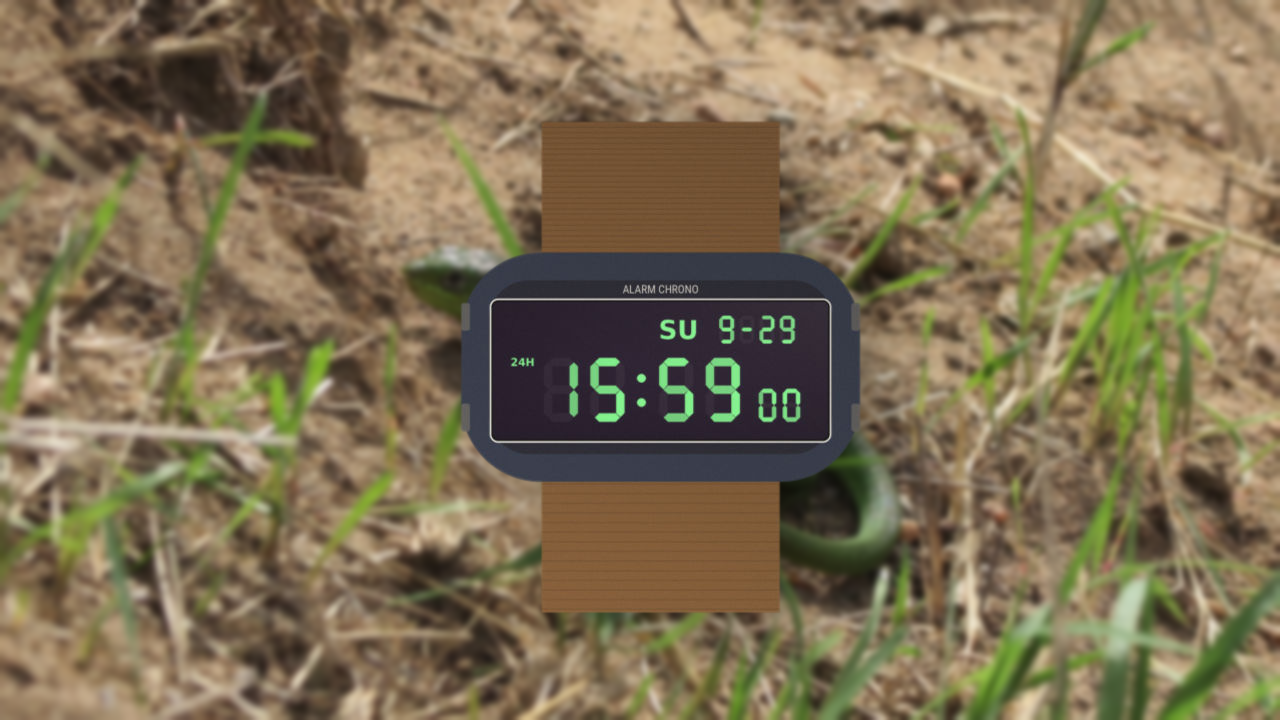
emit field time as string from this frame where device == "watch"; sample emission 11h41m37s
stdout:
15h59m00s
